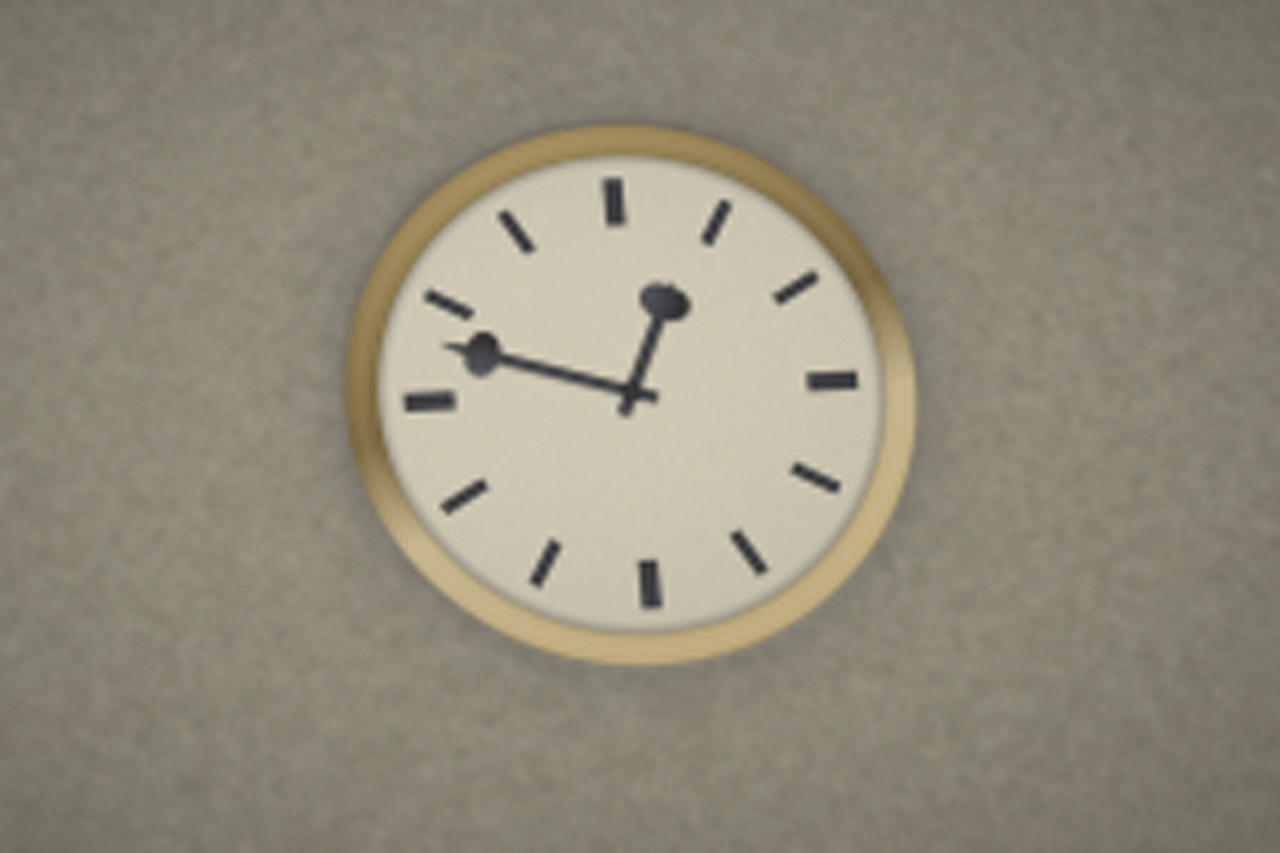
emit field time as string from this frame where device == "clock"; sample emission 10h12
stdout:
12h48
